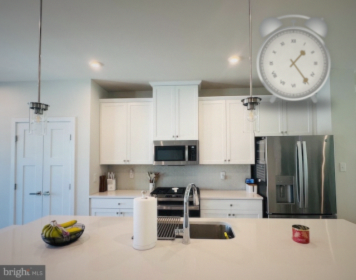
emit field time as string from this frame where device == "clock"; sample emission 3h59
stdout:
1h24
